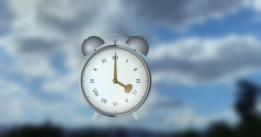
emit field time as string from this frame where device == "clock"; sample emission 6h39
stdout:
4h00
